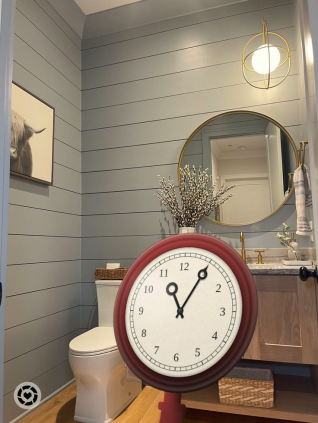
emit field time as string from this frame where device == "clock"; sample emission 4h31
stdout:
11h05
